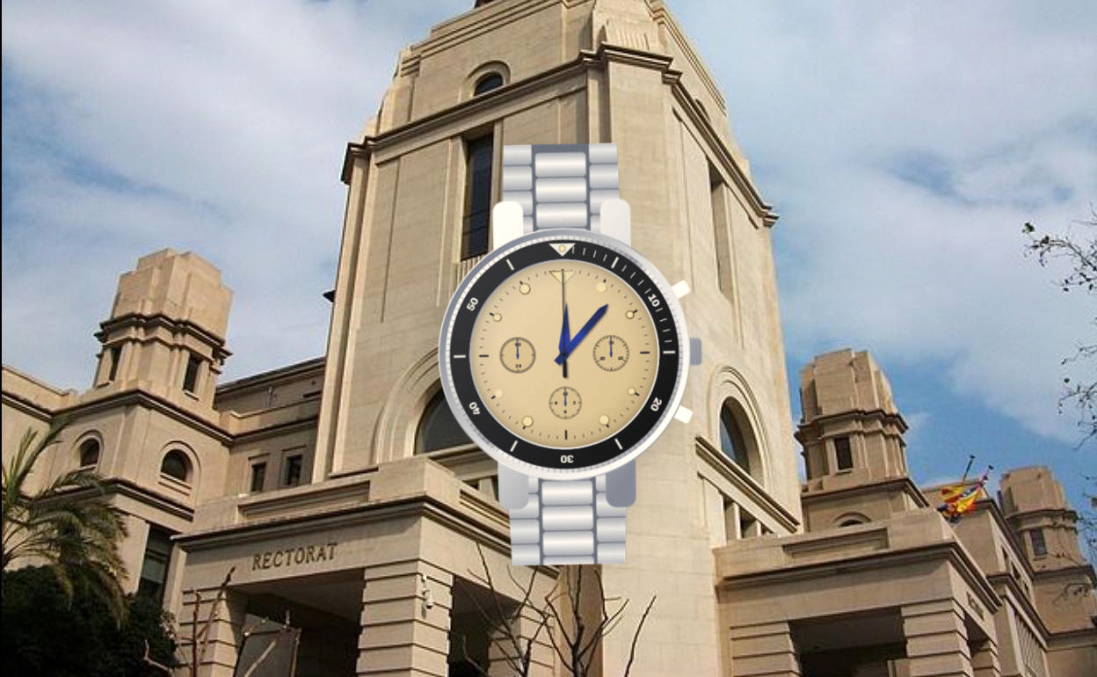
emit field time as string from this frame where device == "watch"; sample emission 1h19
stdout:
12h07
